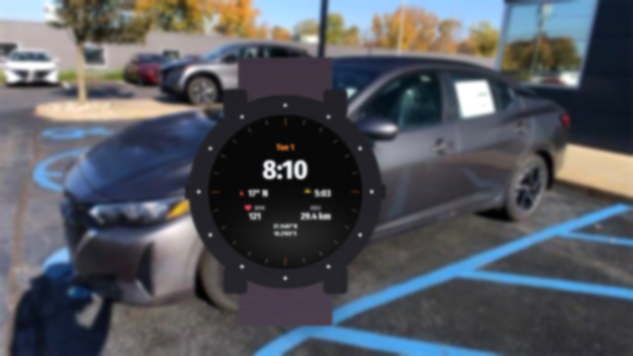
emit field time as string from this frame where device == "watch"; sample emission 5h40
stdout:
8h10
